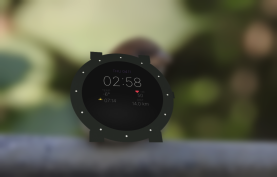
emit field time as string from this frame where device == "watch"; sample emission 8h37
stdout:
2h58
